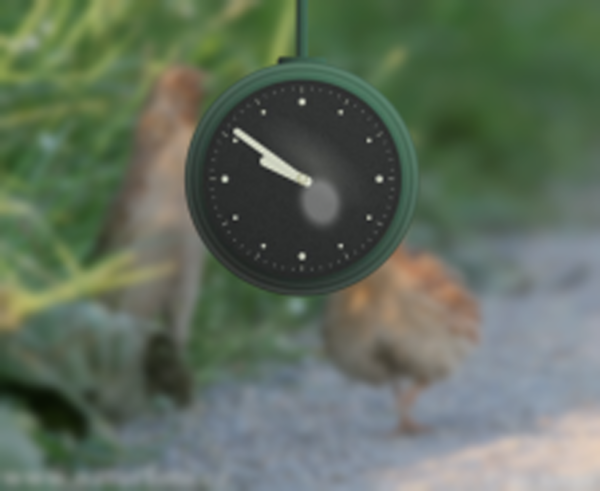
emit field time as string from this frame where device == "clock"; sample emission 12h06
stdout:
9h51
